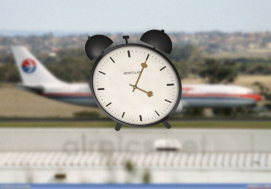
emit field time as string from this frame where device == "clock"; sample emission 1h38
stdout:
4h05
